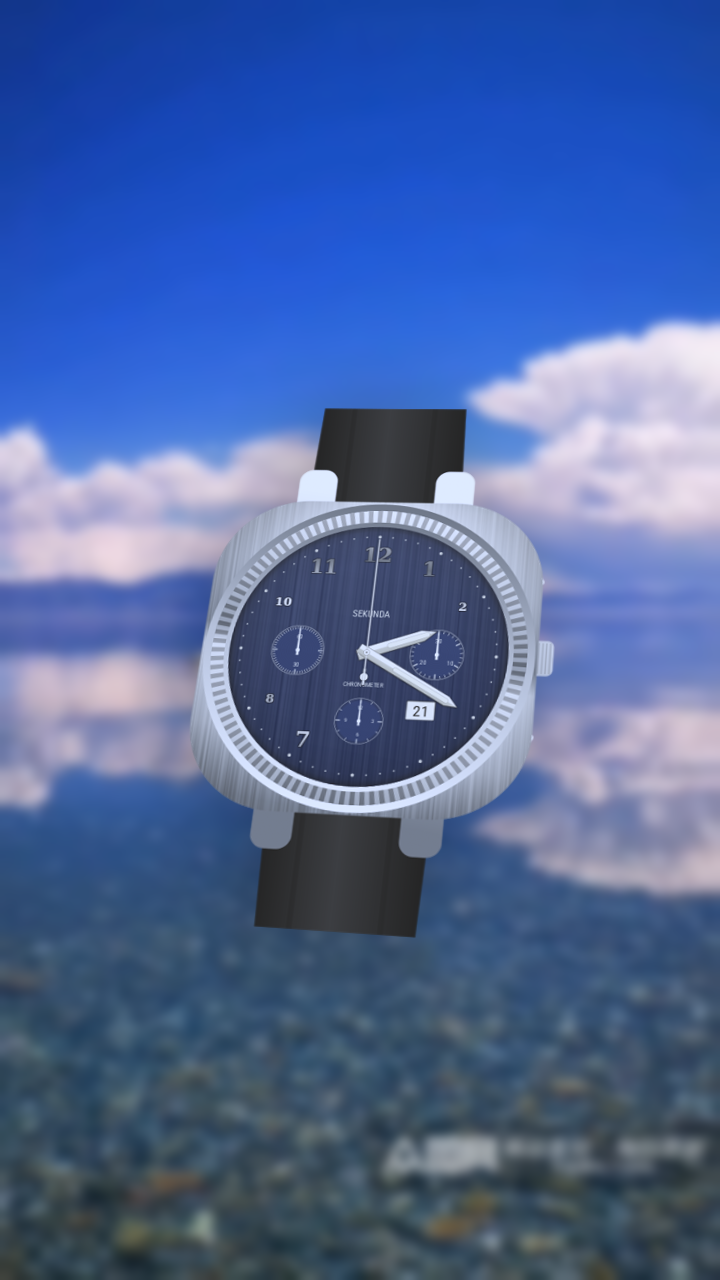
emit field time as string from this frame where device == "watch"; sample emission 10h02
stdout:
2h20
